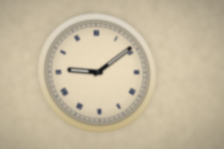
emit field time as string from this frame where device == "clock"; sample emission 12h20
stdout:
9h09
